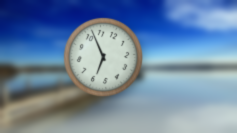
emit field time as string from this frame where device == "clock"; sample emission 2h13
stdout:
5h52
